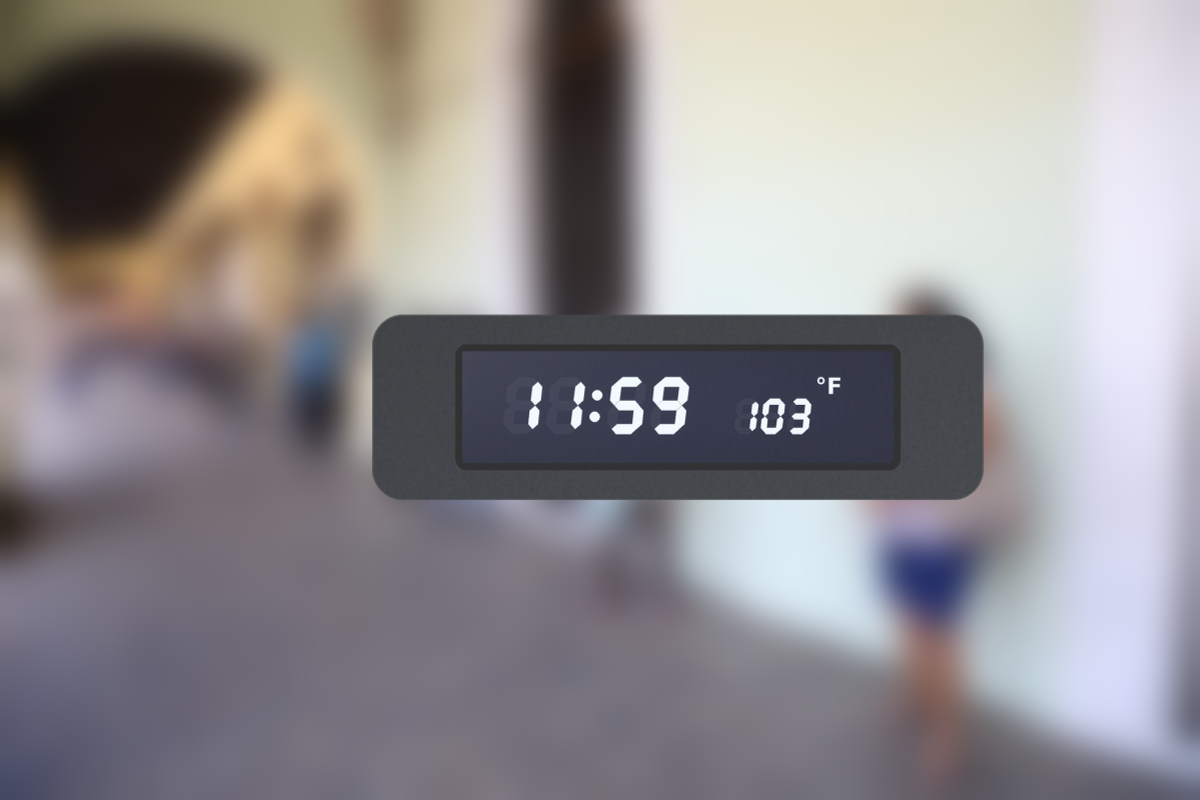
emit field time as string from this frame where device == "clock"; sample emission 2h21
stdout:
11h59
